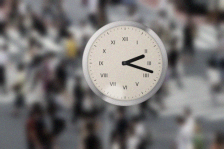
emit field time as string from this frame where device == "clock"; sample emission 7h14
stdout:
2h18
